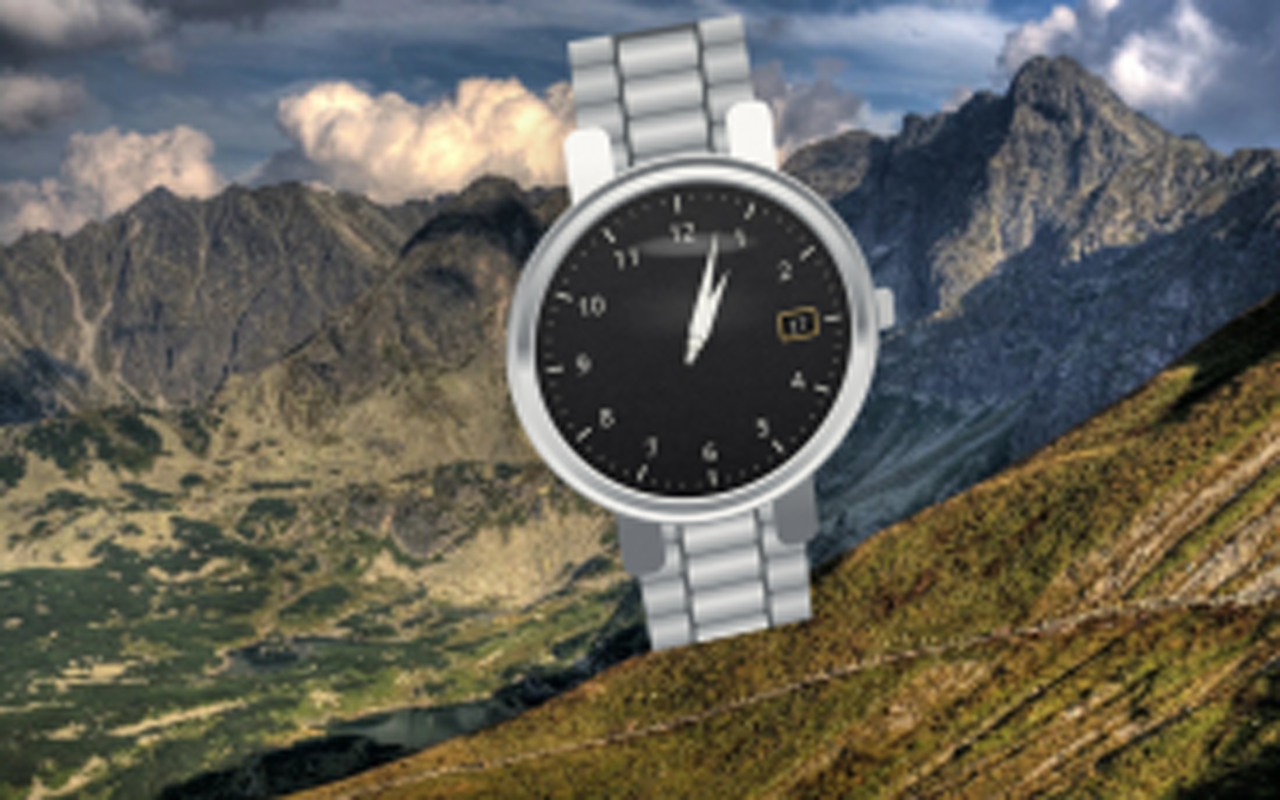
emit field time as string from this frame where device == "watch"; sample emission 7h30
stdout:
1h03
